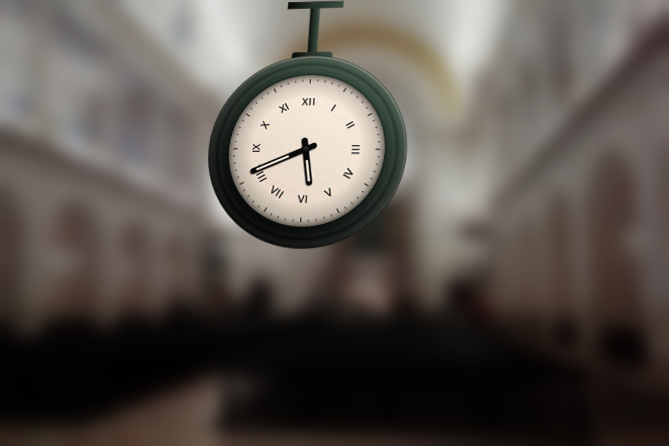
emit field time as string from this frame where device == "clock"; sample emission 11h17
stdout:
5h41
